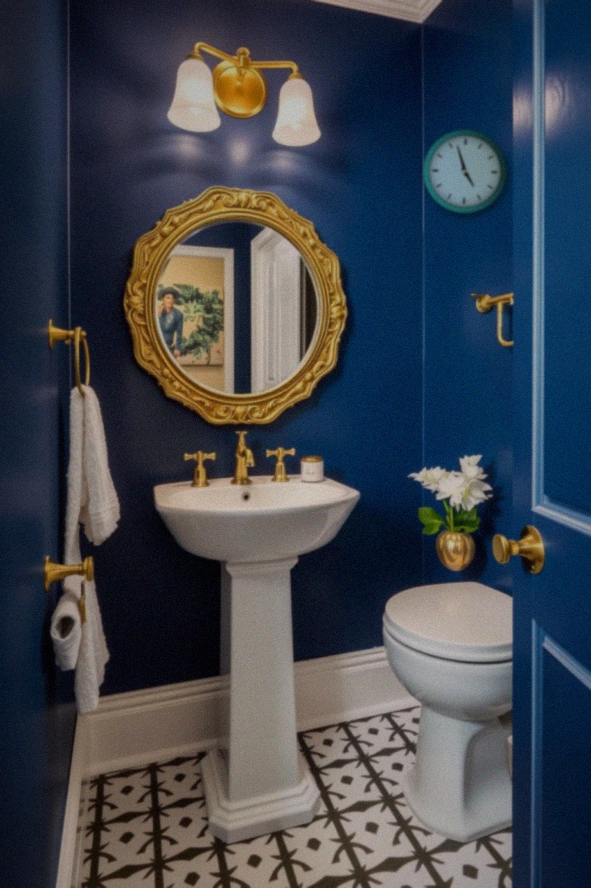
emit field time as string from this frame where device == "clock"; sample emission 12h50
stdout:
4h57
